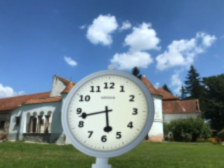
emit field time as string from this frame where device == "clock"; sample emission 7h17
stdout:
5h43
